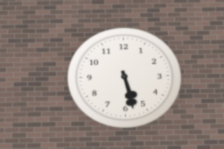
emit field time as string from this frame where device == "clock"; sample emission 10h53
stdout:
5h28
